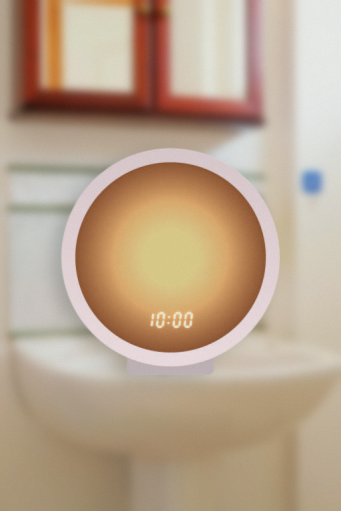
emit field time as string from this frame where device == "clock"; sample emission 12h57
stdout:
10h00
